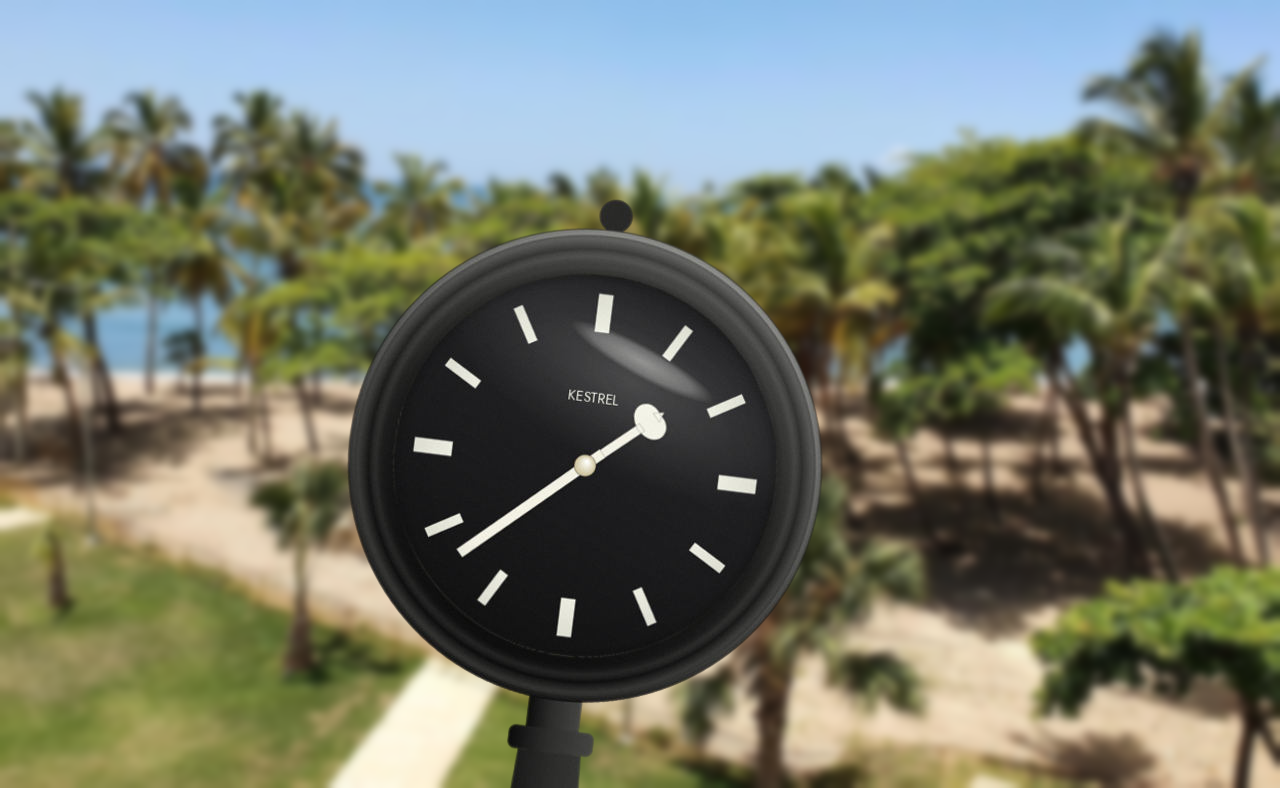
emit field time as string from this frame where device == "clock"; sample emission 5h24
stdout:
1h38
